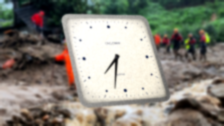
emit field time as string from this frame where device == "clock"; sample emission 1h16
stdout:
7h33
